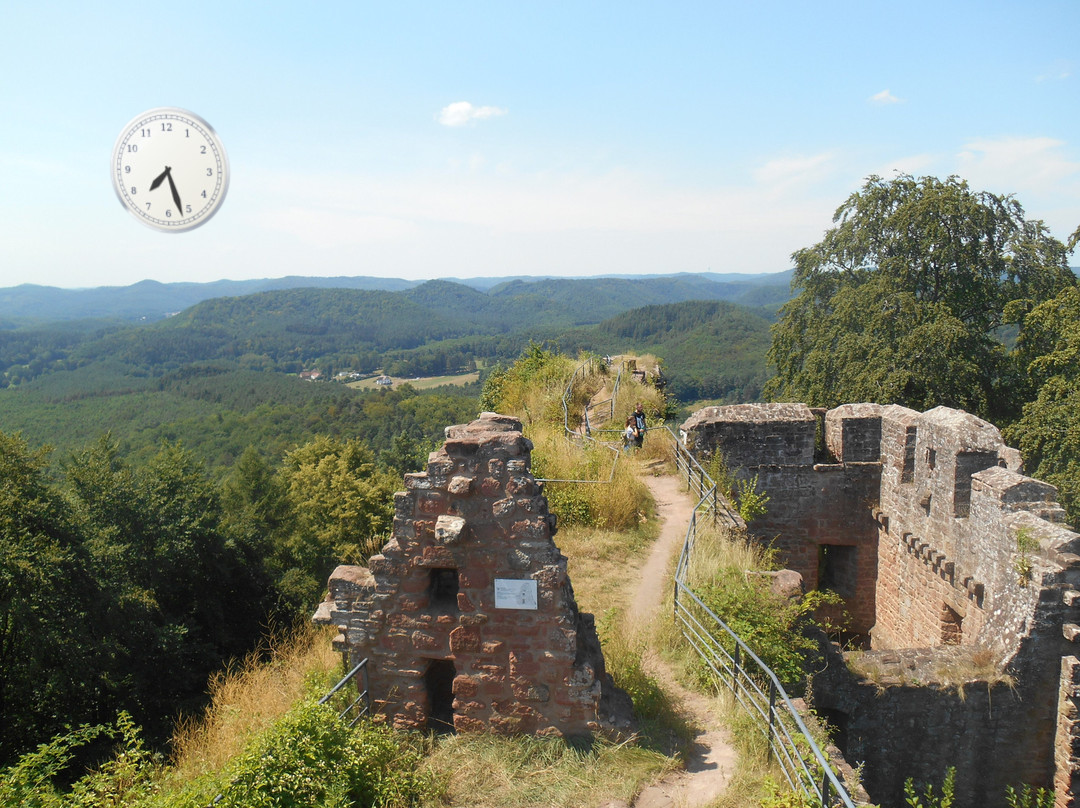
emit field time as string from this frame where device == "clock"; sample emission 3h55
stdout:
7h27
